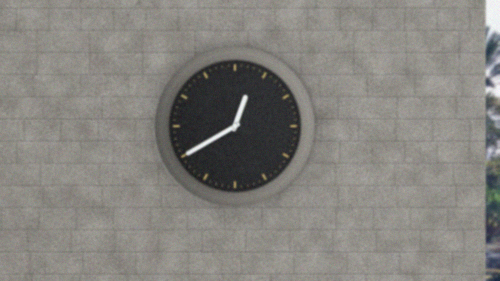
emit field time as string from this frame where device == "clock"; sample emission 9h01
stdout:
12h40
